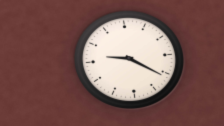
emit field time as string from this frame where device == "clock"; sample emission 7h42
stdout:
9h21
